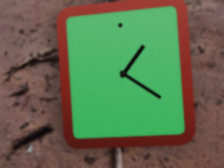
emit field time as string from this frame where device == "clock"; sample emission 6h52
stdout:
1h21
